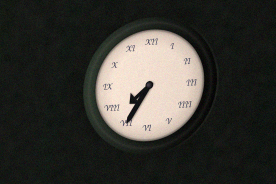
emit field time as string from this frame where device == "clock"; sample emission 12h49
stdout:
7h35
